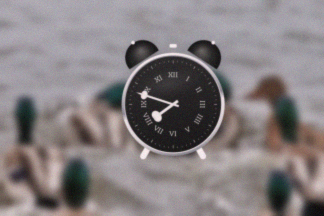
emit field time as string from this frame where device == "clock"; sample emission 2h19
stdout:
7h48
